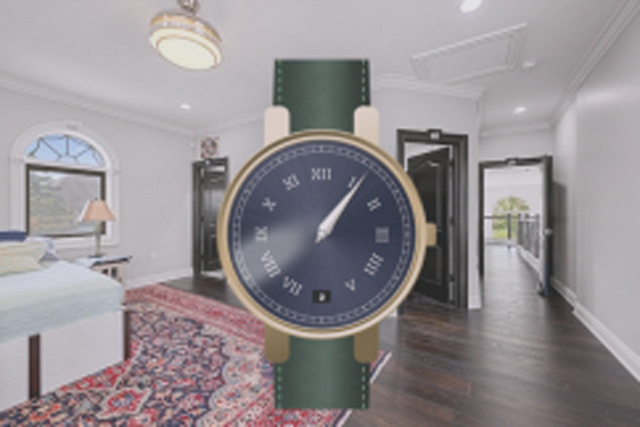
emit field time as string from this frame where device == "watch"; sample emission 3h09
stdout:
1h06
